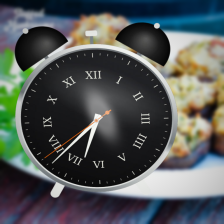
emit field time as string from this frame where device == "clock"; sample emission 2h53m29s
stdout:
6h37m39s
